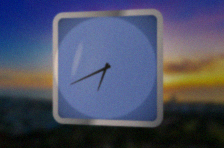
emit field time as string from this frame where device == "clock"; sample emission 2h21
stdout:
6h41
